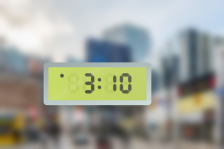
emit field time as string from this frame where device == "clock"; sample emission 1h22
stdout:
3h10
